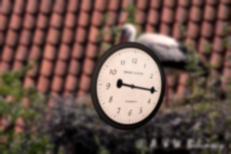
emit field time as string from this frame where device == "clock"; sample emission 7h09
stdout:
9h16
